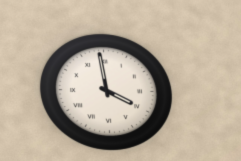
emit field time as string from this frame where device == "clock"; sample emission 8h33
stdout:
3h59
